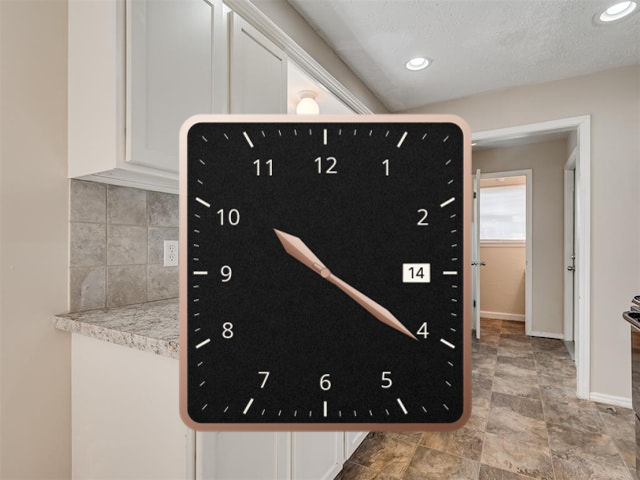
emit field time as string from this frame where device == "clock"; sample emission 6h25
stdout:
10h21
